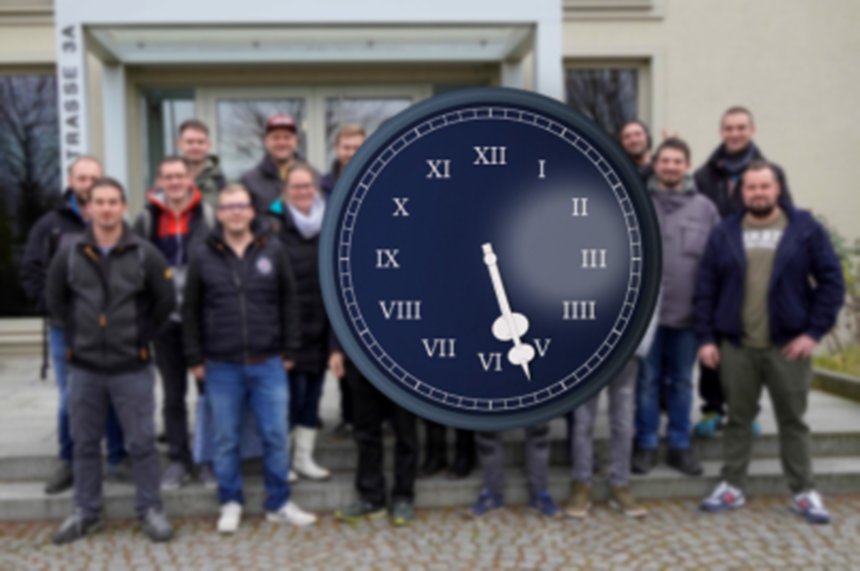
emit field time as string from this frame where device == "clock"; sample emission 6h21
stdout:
5h27
